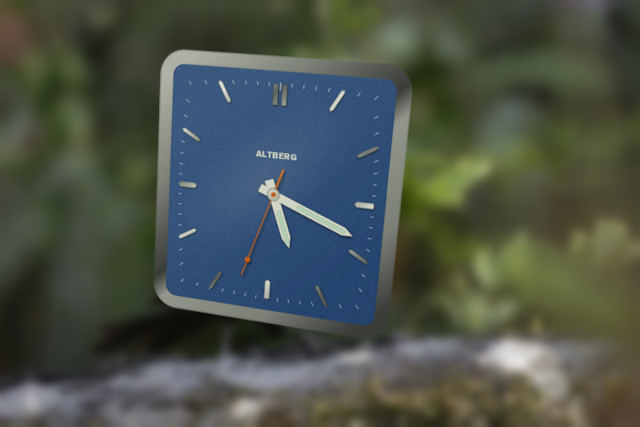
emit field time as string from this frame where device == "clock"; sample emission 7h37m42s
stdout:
5h18m33s
